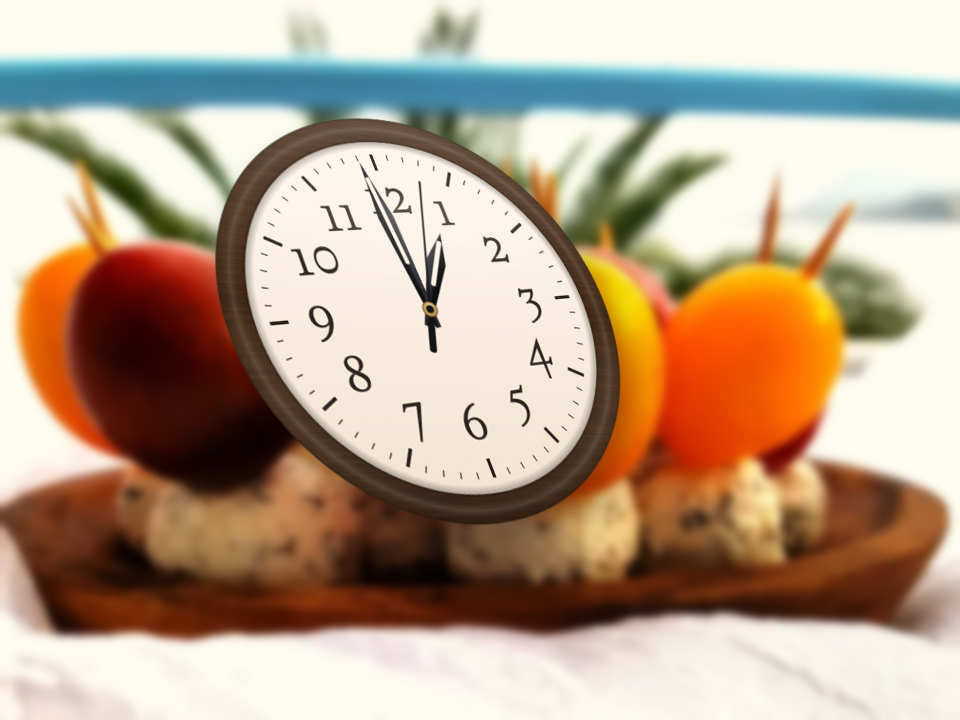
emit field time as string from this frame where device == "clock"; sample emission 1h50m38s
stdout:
12h59m03s
